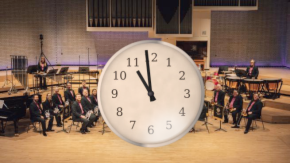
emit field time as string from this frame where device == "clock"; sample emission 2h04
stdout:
10h59
